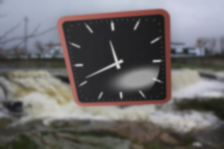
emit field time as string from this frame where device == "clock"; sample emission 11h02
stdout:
11h41
